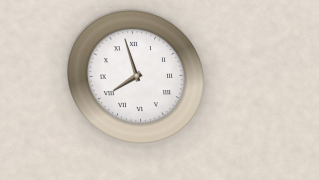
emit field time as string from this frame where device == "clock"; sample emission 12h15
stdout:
7h58
